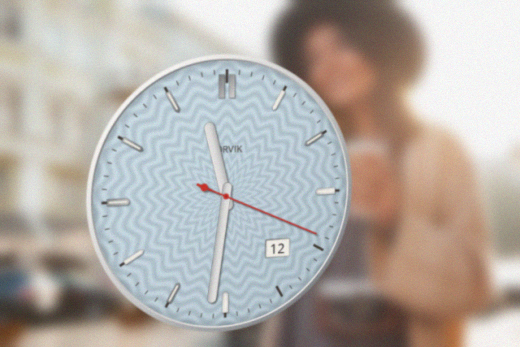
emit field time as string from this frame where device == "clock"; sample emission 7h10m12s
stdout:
11h31m19s
